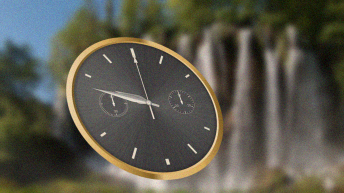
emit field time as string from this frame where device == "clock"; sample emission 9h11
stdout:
9h48
